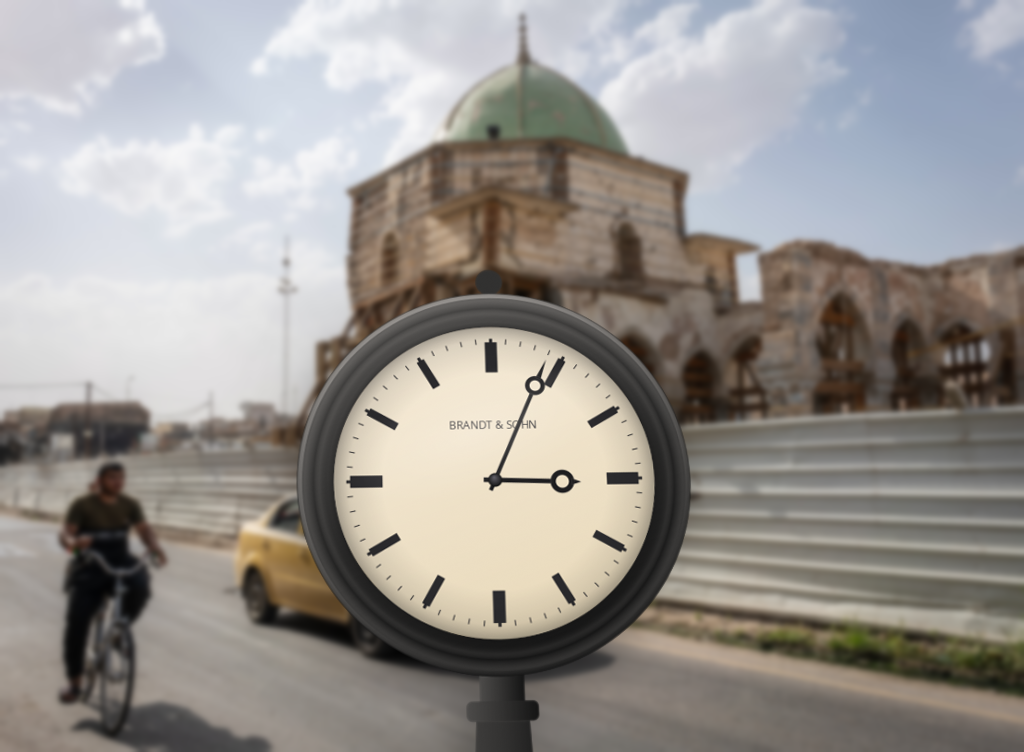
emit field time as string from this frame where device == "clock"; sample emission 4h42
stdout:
3h04
